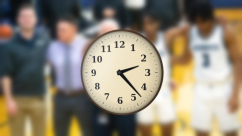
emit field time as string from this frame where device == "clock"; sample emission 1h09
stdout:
2h23
